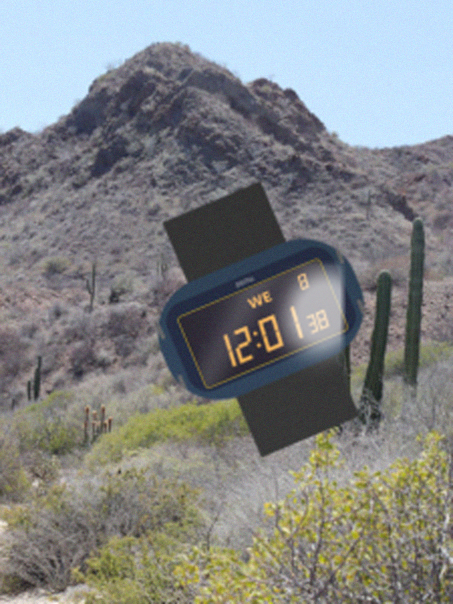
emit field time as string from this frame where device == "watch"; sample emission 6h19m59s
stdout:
12h01m38s
